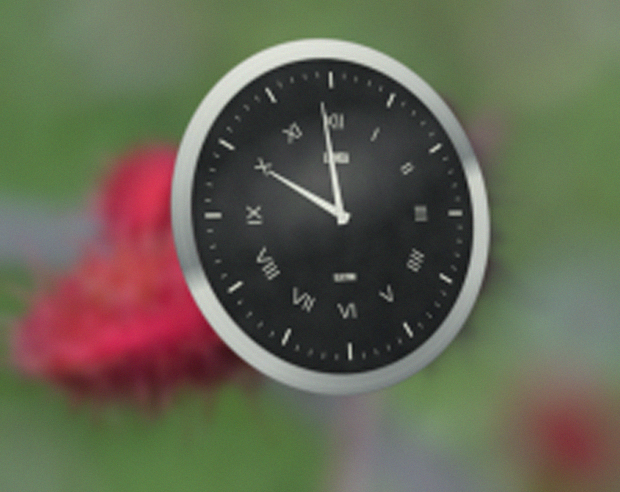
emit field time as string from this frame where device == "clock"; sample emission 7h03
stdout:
9h59
